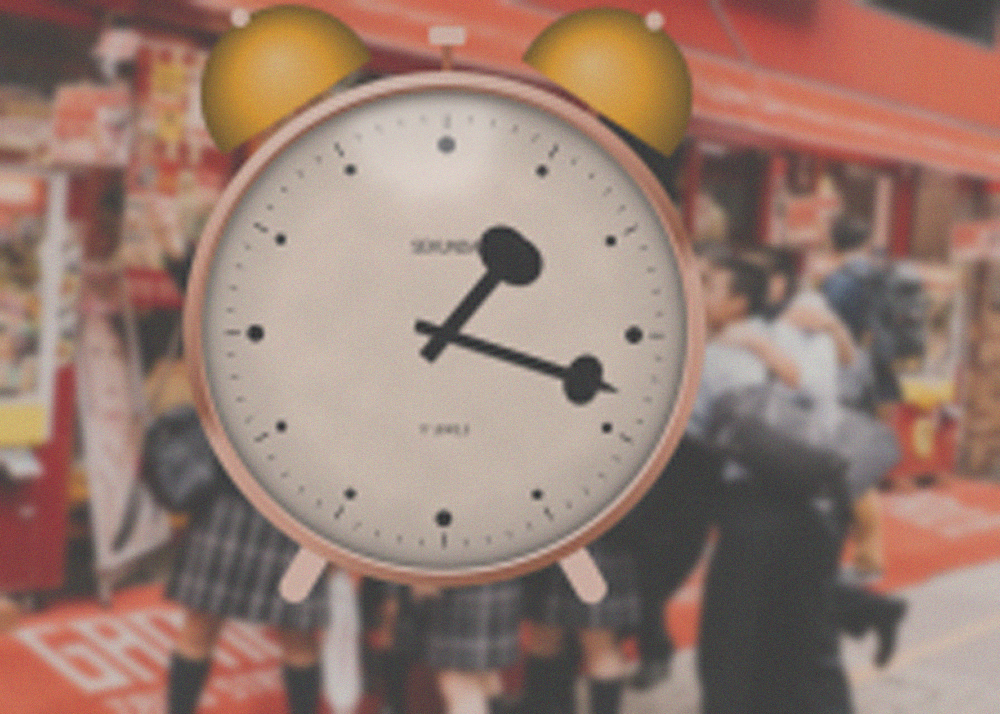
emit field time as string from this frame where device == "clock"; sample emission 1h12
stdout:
1h18
